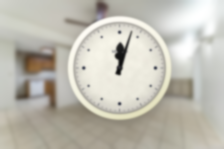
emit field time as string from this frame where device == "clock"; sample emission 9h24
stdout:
12h03
